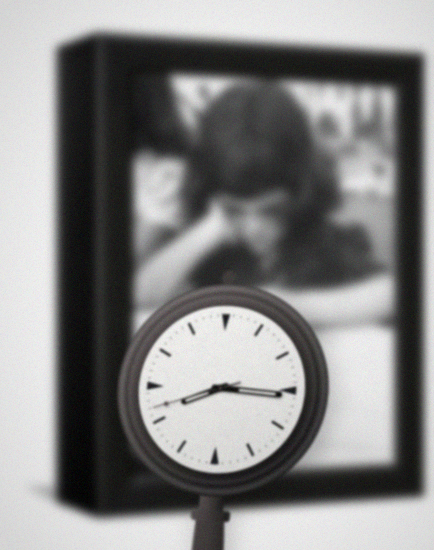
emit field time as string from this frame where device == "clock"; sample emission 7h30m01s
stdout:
8h15m42s
